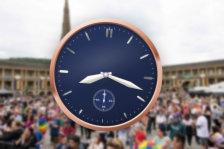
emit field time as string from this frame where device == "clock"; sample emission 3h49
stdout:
8h18
